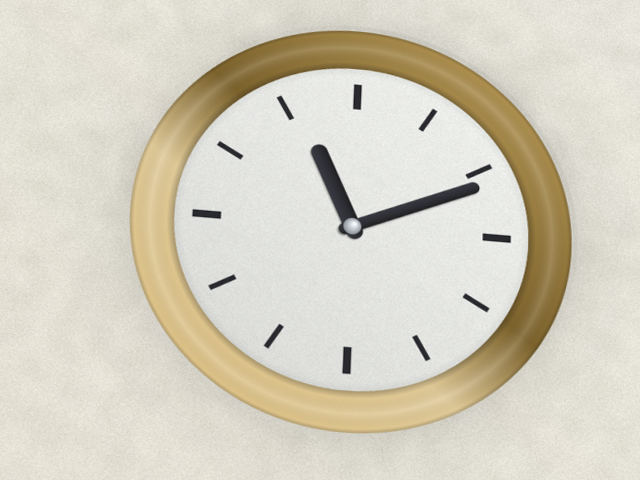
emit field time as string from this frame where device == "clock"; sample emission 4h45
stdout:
11h11
